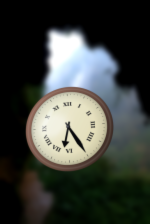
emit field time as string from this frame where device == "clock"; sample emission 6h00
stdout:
6h25
